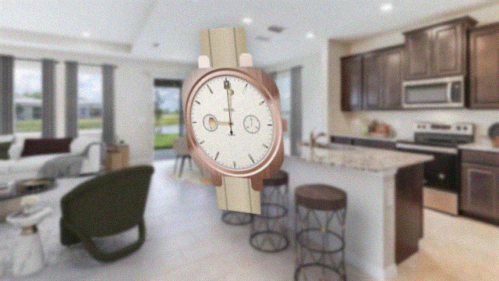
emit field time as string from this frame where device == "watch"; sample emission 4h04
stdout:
9h01
